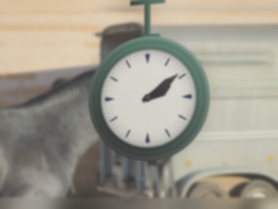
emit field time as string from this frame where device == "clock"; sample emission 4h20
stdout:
2h09
